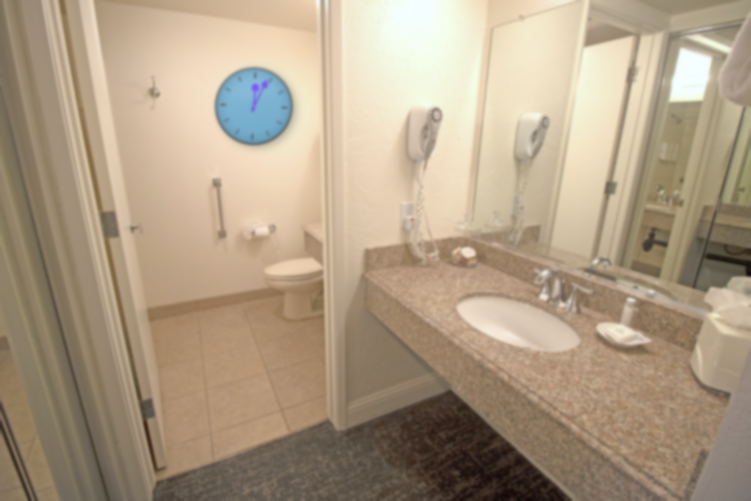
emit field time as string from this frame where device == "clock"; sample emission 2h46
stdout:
12h04
